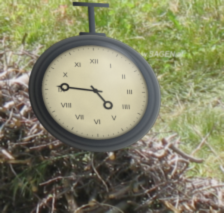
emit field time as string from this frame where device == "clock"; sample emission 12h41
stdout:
4h46
